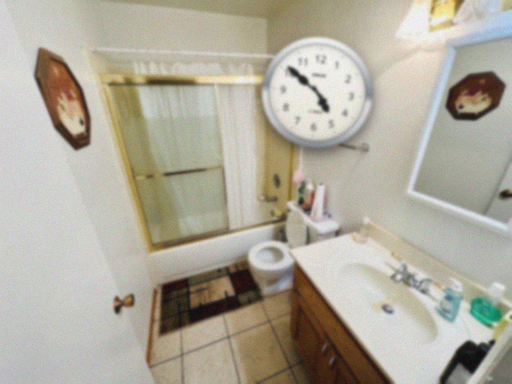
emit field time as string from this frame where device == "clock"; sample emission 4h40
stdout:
4h51
